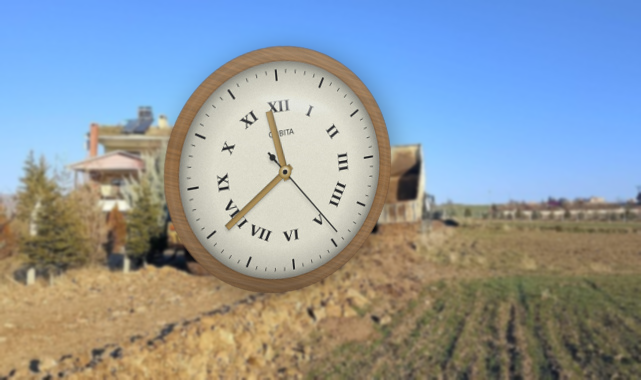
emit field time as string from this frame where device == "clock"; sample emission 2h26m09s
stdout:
11h39m24s
